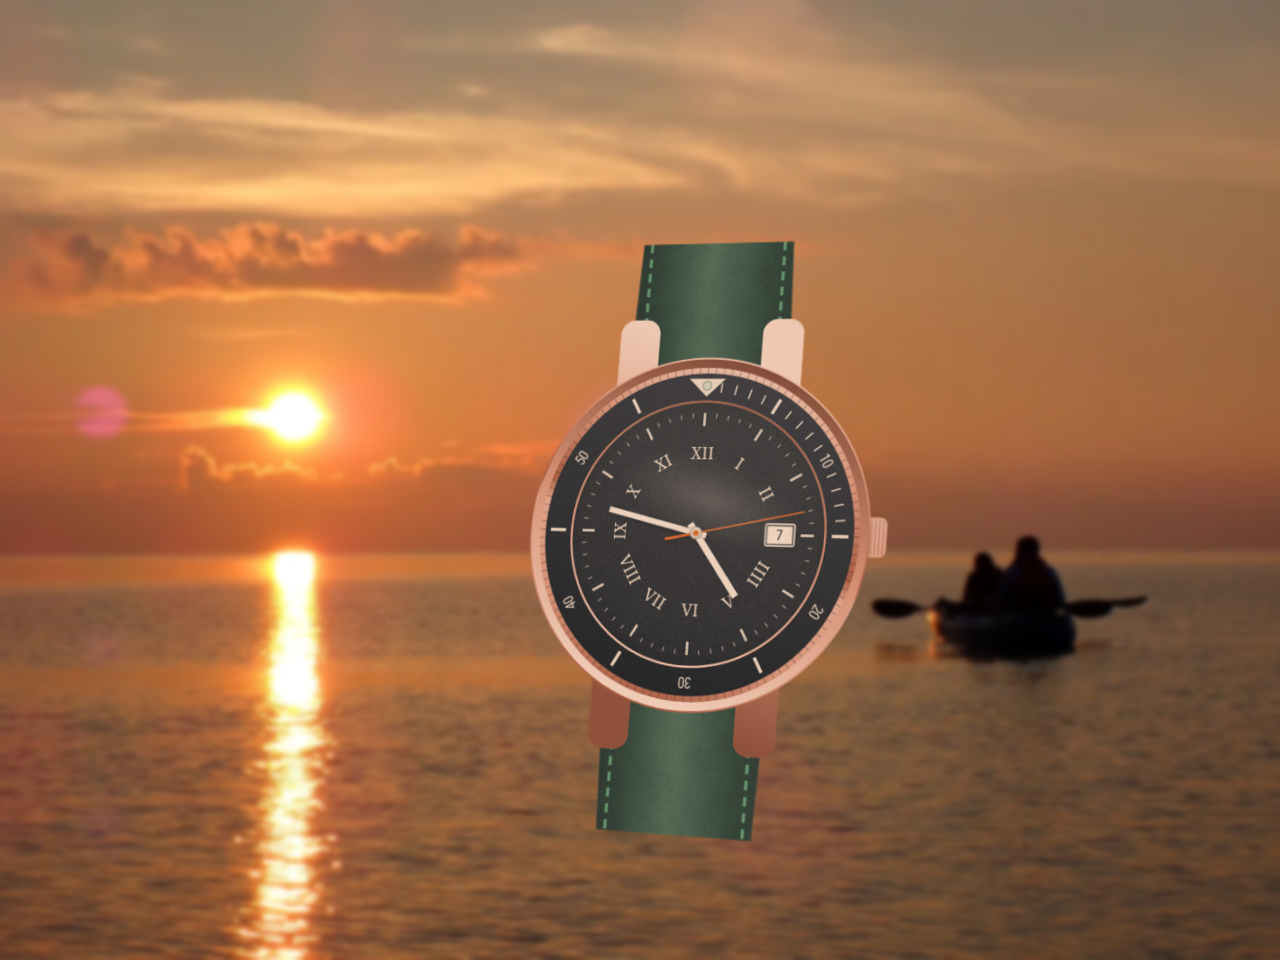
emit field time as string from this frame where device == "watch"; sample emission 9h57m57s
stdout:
4h47m13s
